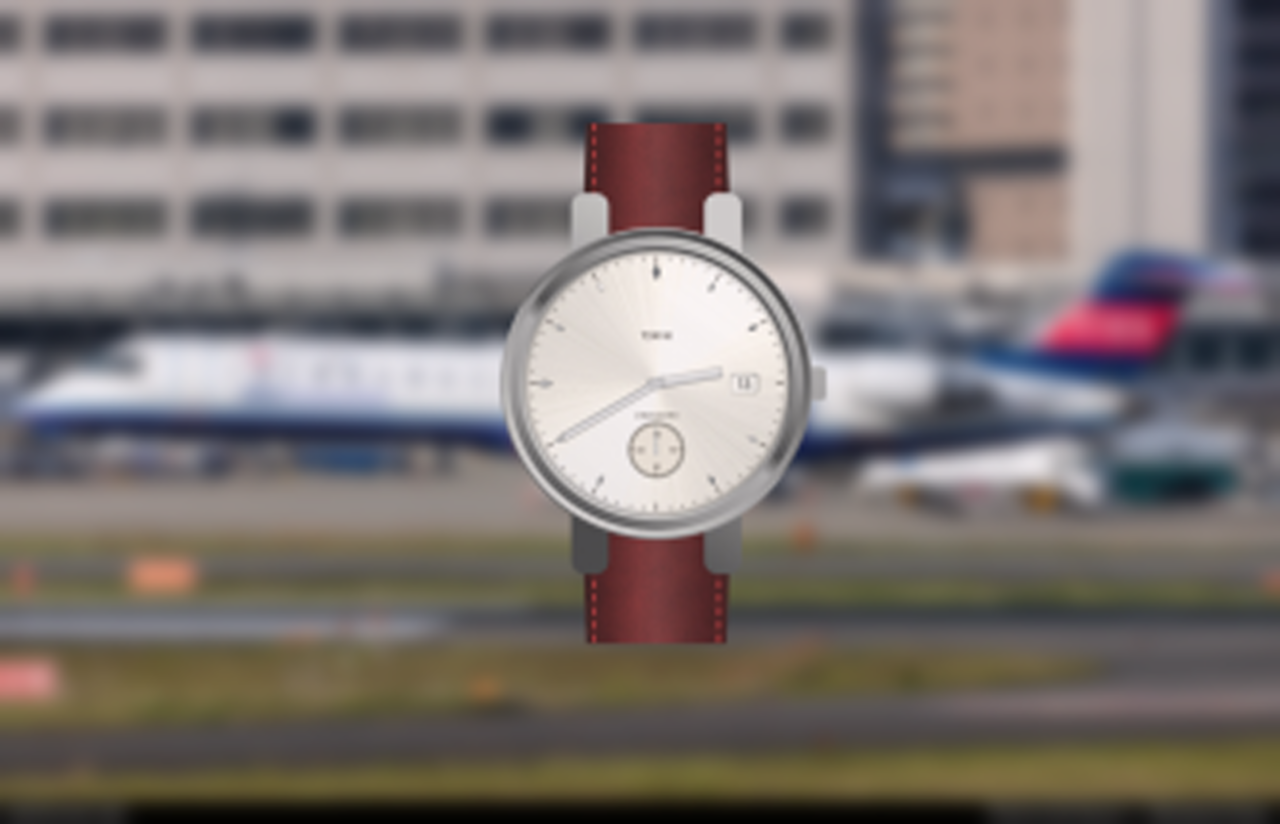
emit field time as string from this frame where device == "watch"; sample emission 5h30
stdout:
2h40
